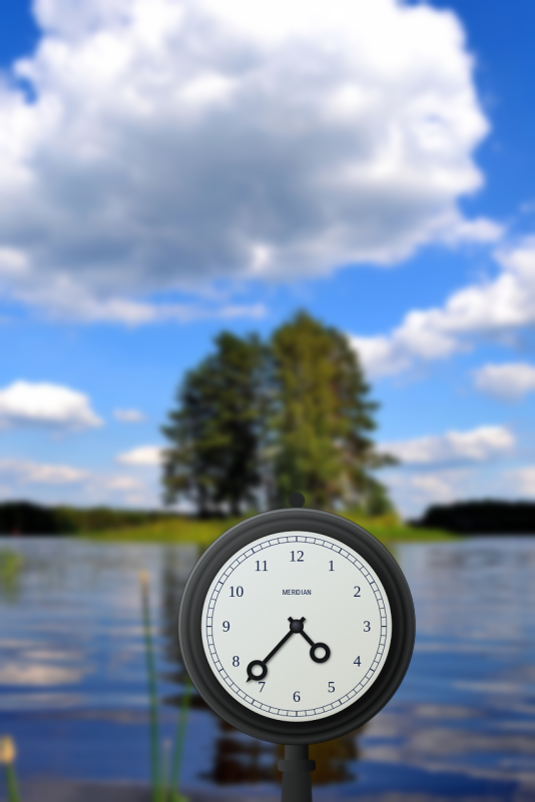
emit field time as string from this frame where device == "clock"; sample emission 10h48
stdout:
4h37
